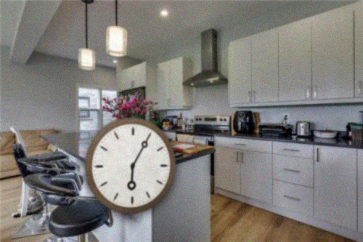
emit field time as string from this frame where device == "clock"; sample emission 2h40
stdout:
6h05
